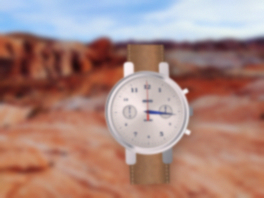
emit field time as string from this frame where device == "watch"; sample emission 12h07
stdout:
3h16
